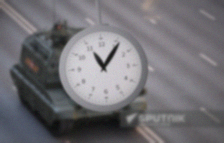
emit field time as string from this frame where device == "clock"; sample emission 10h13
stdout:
11h06
